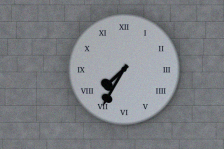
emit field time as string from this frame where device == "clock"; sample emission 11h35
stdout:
7h35
